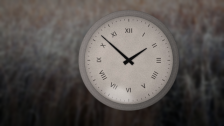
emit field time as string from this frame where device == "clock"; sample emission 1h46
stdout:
1h52
